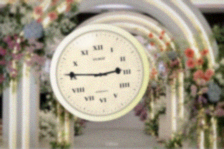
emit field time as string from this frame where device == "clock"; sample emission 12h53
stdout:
2h46
